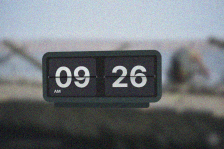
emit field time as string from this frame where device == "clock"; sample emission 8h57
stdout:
9h26
